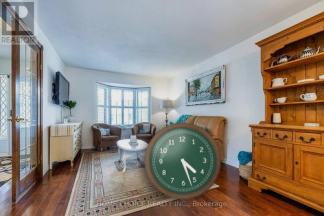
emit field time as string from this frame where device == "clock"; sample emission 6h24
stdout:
4h27
